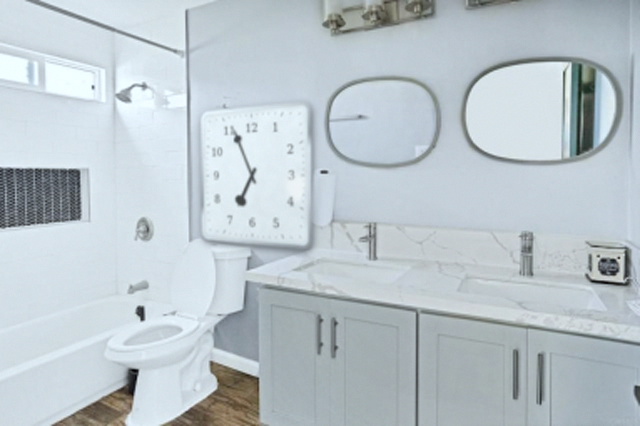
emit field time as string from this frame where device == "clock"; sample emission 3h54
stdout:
6h56
